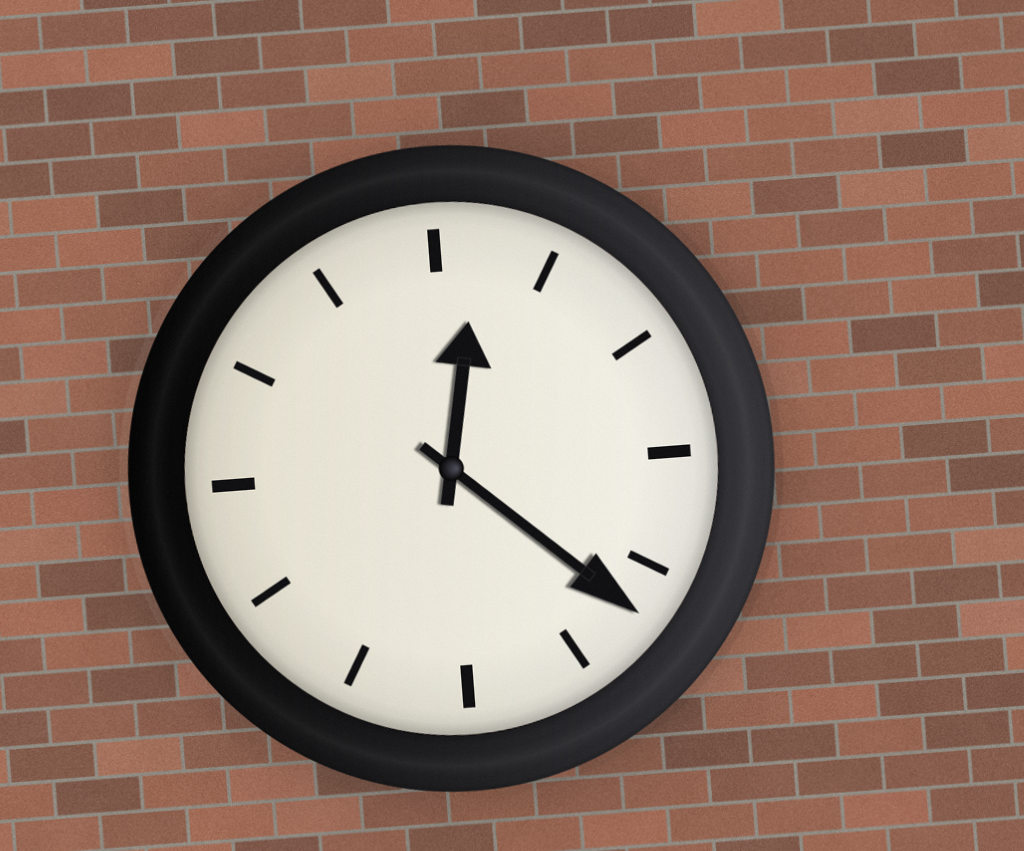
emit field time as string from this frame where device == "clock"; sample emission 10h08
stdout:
12h22
